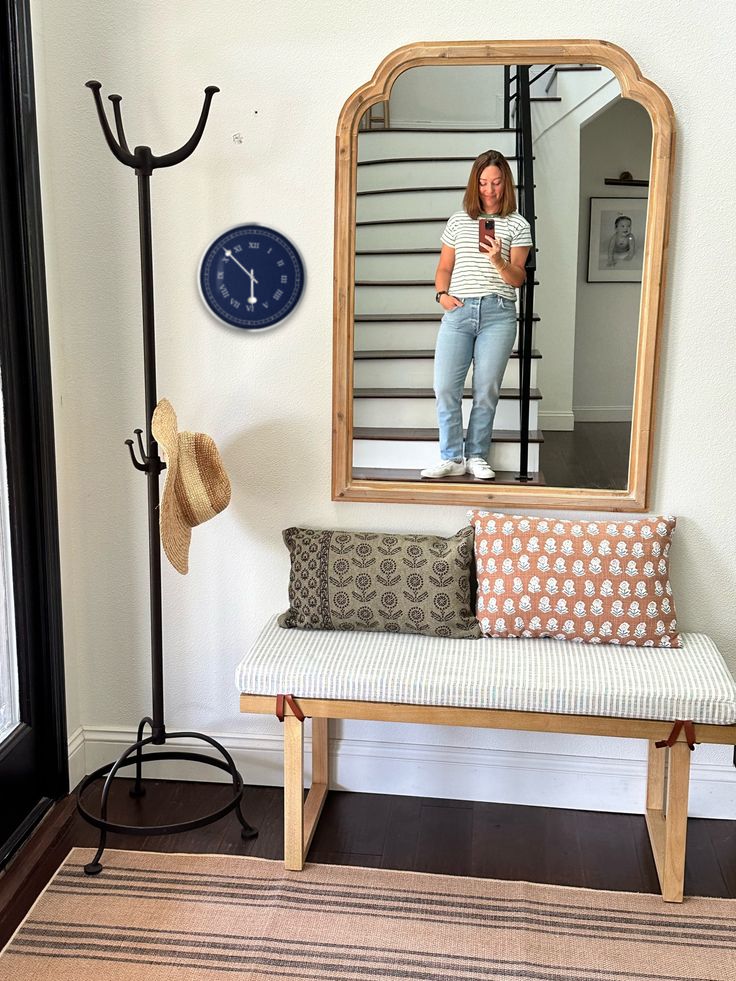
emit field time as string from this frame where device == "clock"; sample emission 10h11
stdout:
5h52
